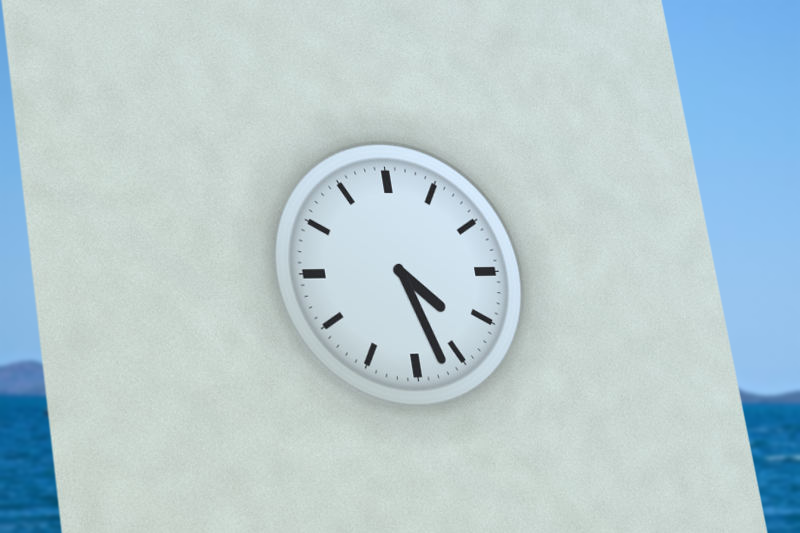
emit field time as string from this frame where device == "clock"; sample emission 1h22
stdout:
4h27
